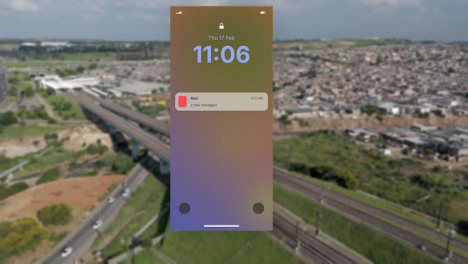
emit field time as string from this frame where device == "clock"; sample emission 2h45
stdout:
11h06
